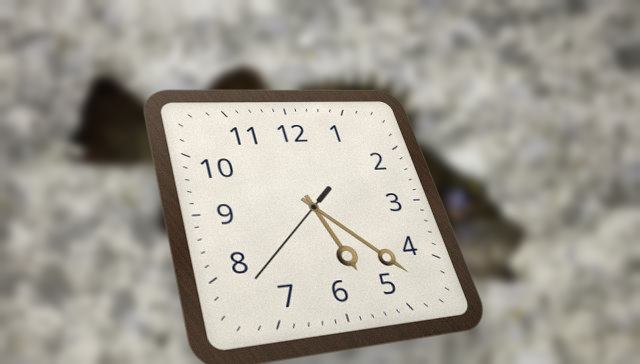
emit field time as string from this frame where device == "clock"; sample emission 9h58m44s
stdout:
5h22m38s
